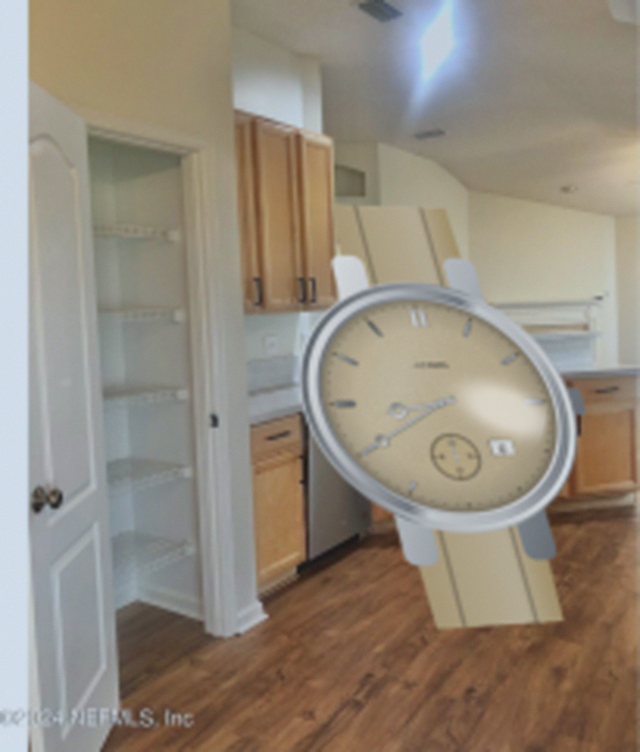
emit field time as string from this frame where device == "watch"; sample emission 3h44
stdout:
8h40
